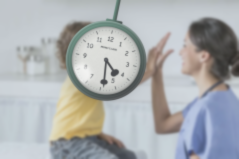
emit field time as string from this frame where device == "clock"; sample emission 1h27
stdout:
4h29
